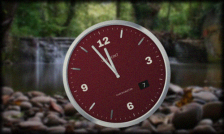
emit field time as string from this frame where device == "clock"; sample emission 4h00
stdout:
11h57
